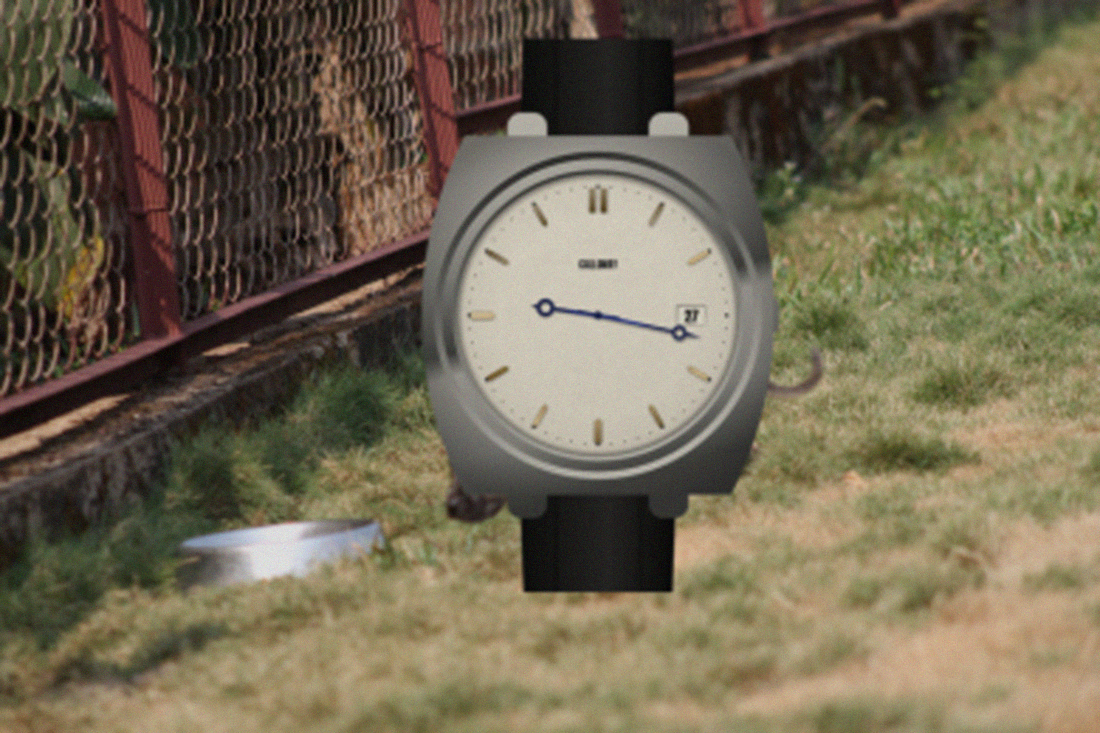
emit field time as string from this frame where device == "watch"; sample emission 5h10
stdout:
9h17
